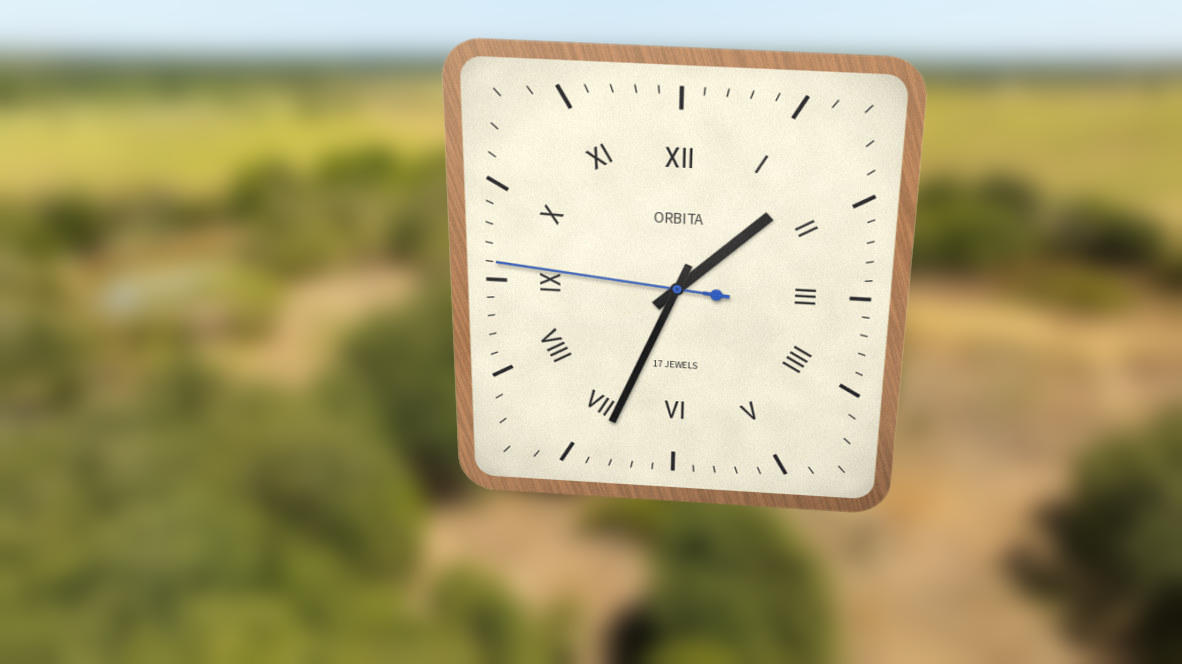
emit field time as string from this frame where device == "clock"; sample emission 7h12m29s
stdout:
1h33m46s
